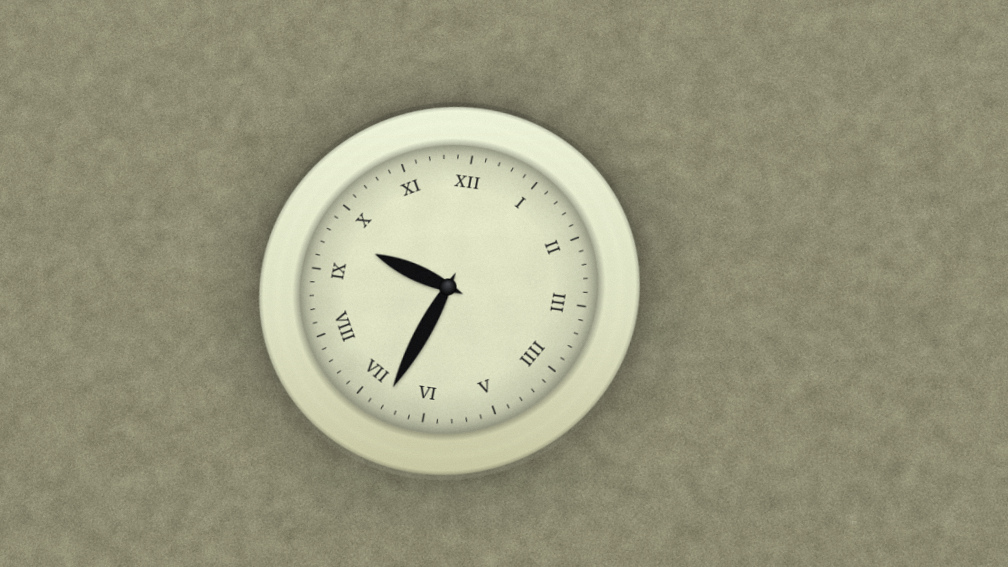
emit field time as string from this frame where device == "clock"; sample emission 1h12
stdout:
9h33
